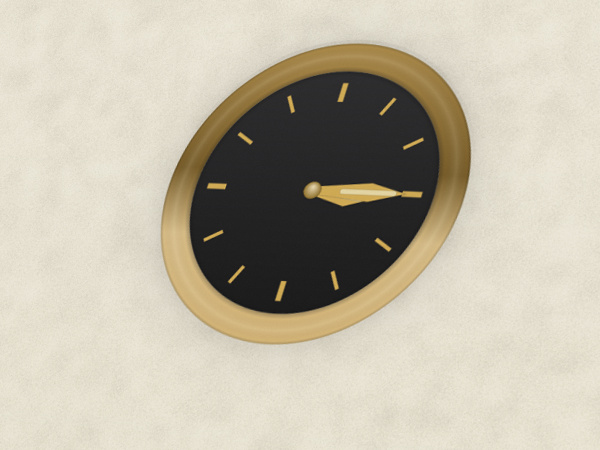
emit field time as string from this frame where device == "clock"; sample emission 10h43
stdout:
3h15
